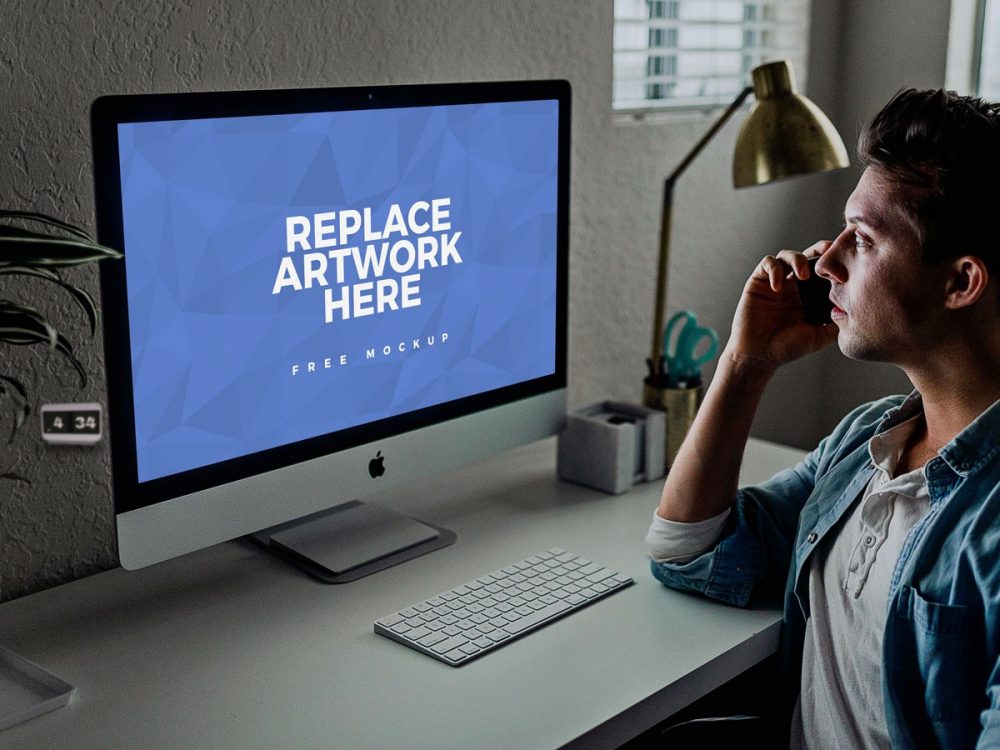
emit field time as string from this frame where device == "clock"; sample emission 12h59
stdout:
4h34
